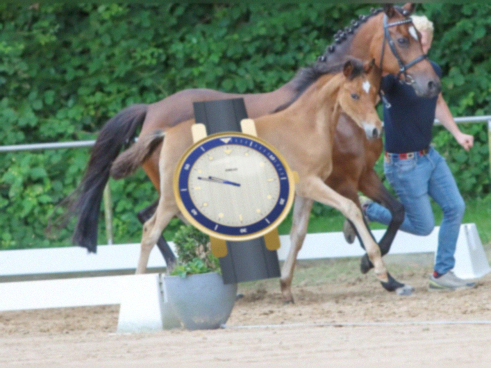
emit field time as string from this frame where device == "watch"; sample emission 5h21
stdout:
9h48
